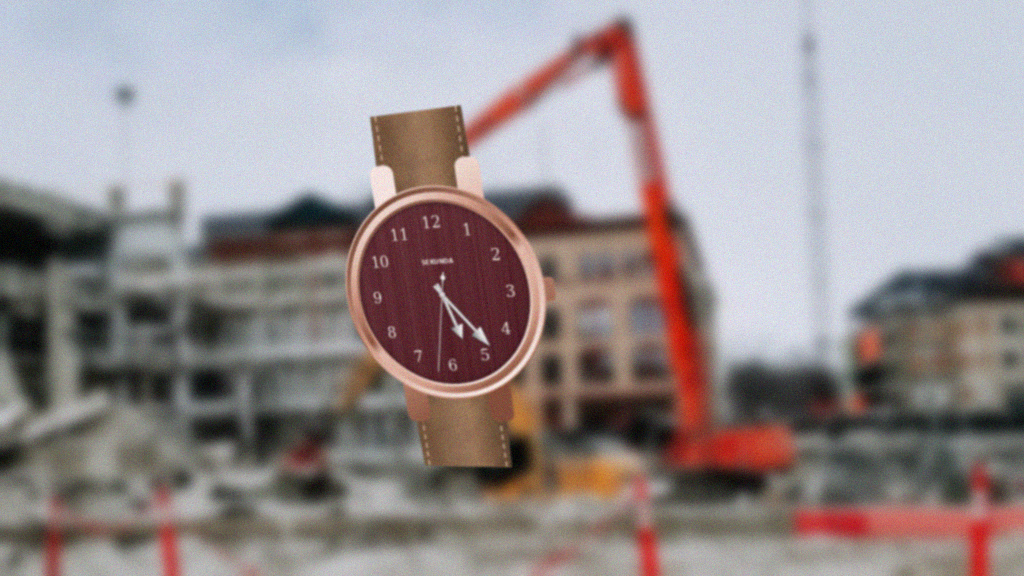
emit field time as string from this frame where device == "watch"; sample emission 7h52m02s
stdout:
5h23m32s
